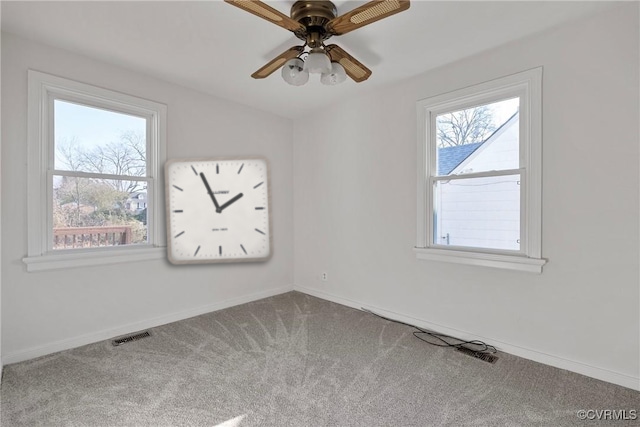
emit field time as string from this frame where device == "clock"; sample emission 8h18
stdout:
1h56
